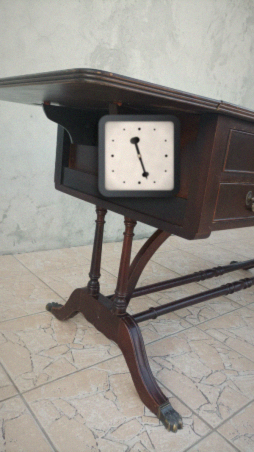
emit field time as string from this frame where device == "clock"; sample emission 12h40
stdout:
11h27
